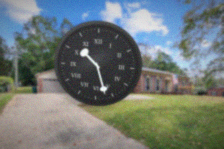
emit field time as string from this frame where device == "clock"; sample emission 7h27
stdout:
10h27
